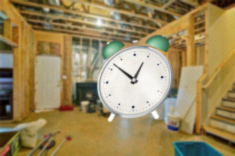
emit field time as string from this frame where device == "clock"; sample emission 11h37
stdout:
12h52
